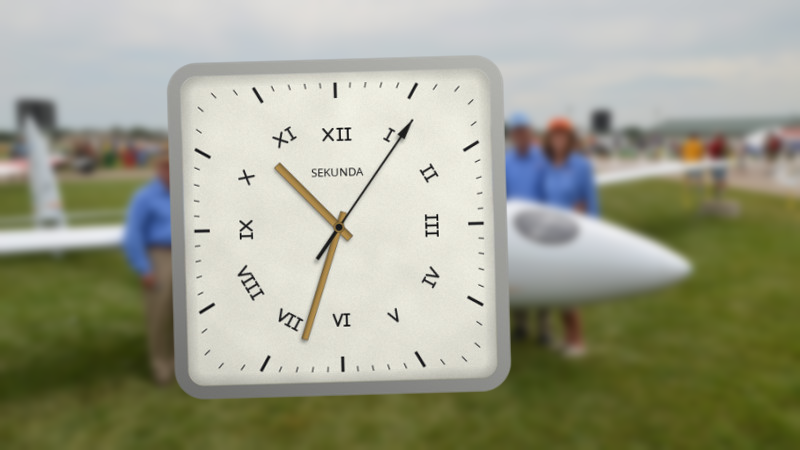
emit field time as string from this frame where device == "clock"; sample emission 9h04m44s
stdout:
10h33m06s
